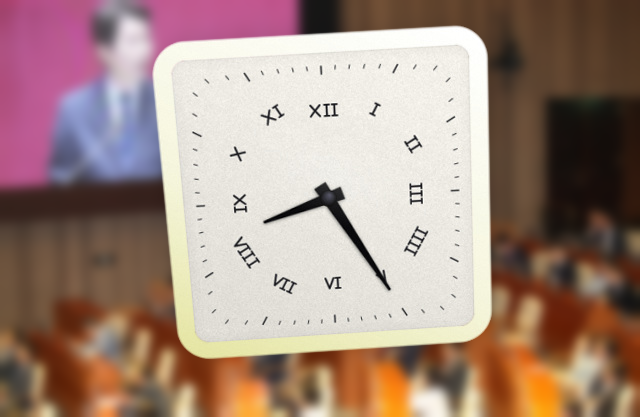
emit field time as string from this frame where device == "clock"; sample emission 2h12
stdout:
8h25
